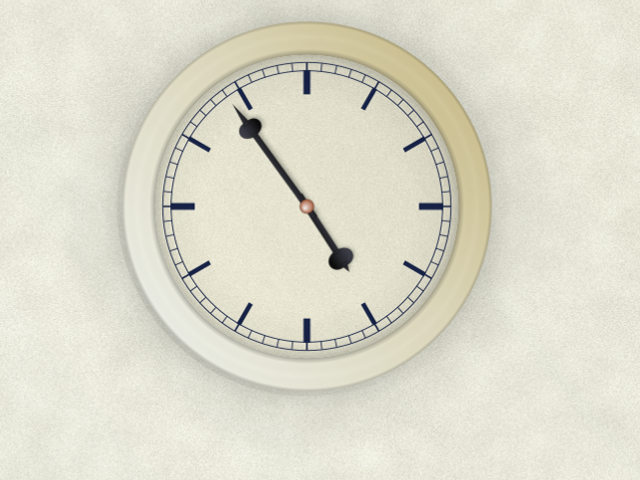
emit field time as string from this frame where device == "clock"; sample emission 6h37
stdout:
4h54
